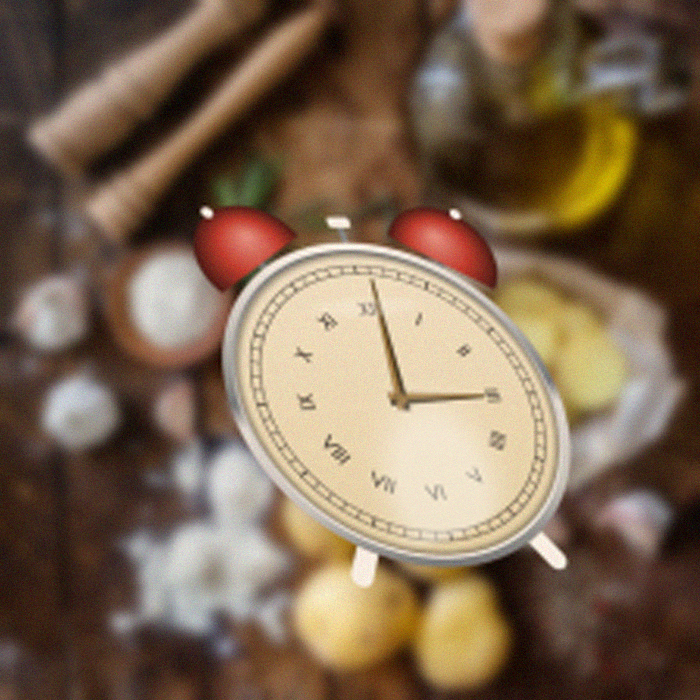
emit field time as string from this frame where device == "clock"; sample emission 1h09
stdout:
3h01
